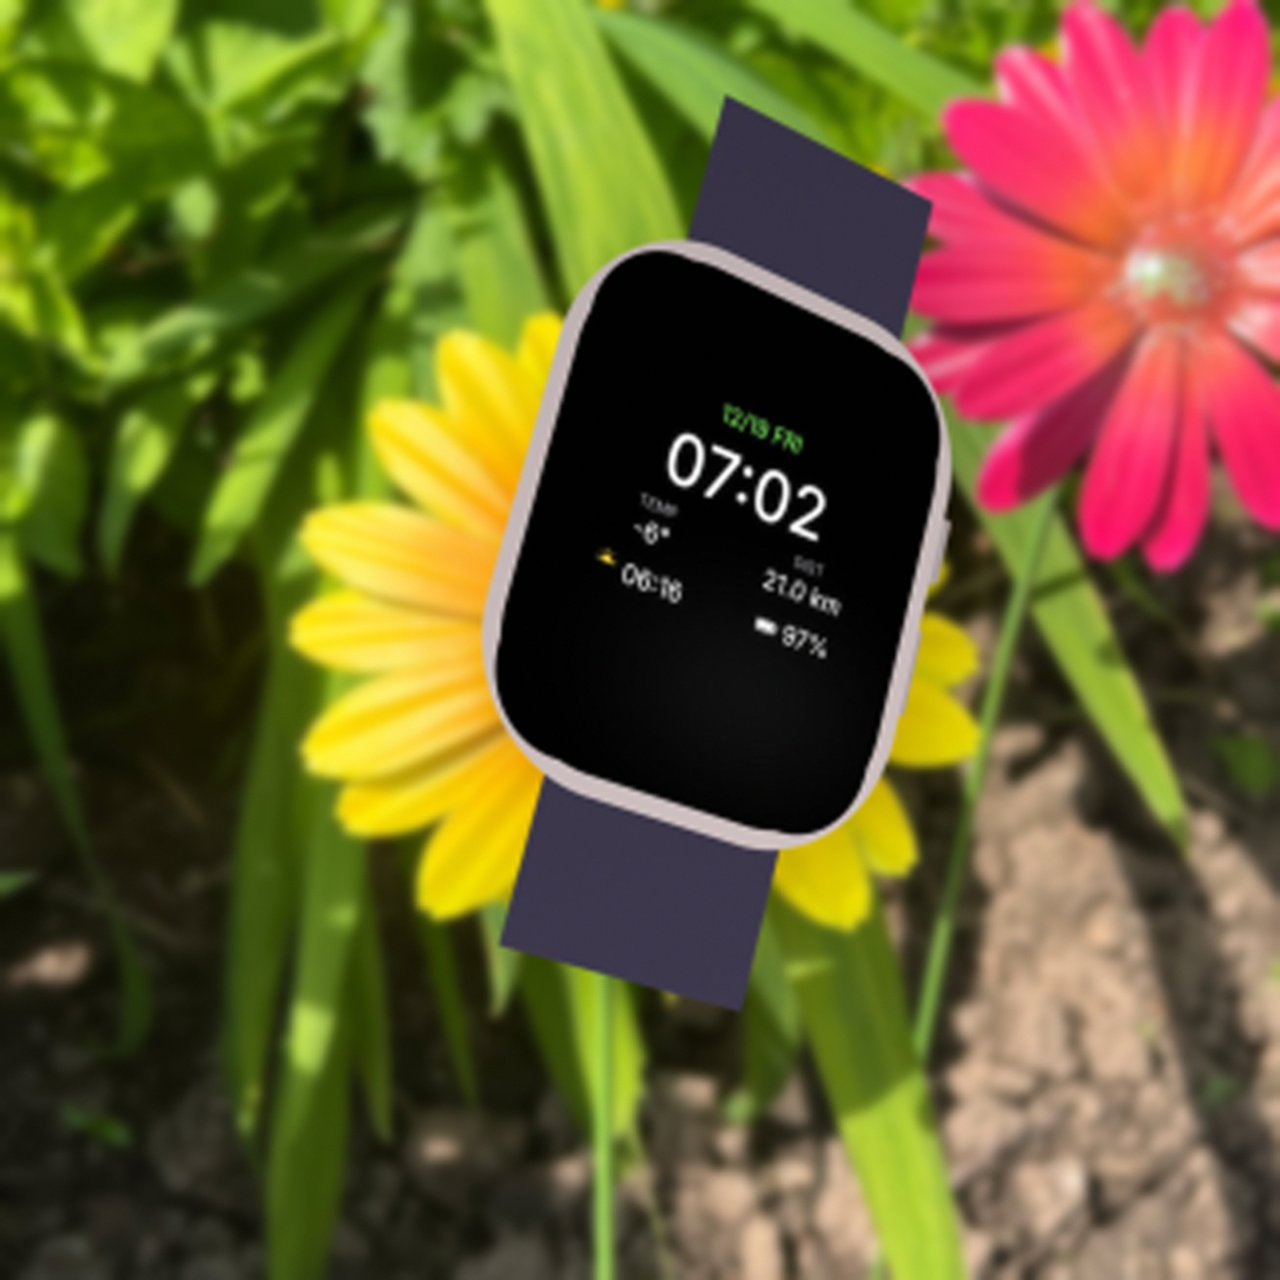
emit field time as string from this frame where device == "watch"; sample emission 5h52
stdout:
7h02
